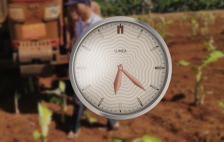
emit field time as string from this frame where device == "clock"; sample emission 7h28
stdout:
6h22
